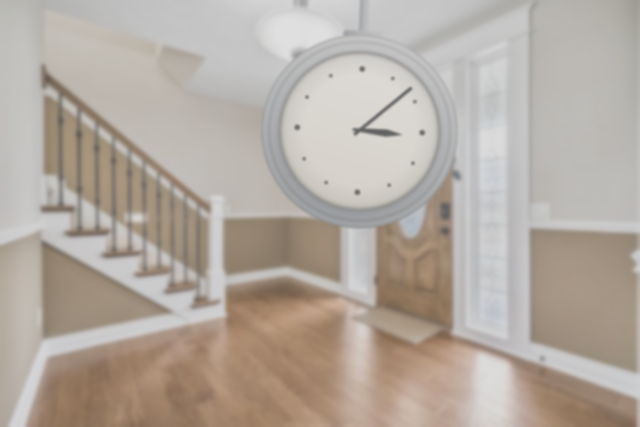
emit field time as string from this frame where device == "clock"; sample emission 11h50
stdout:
3h08
